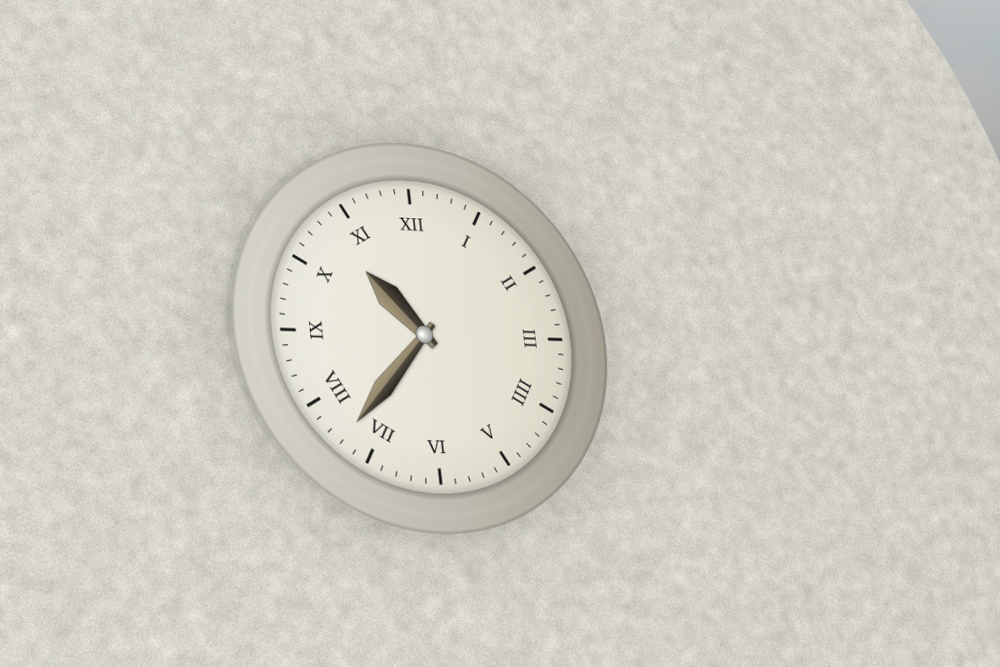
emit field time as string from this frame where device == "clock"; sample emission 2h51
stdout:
10h37
